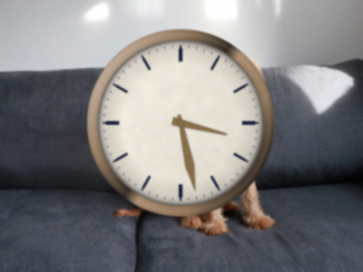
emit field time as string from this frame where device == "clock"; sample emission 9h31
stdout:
3h28
